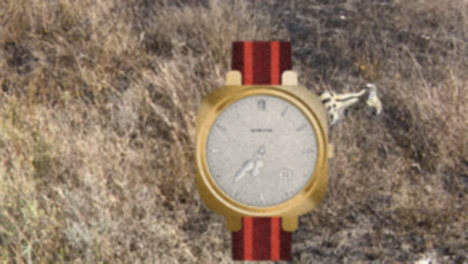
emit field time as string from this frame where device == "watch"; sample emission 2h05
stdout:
6h37
